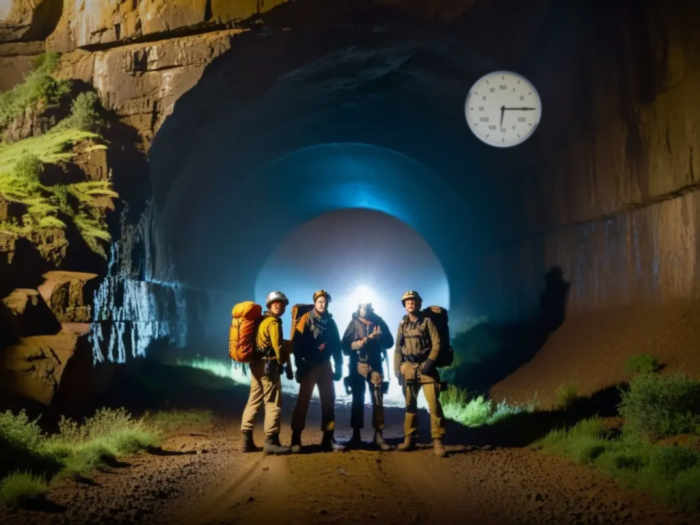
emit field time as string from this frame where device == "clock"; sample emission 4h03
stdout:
6h15
